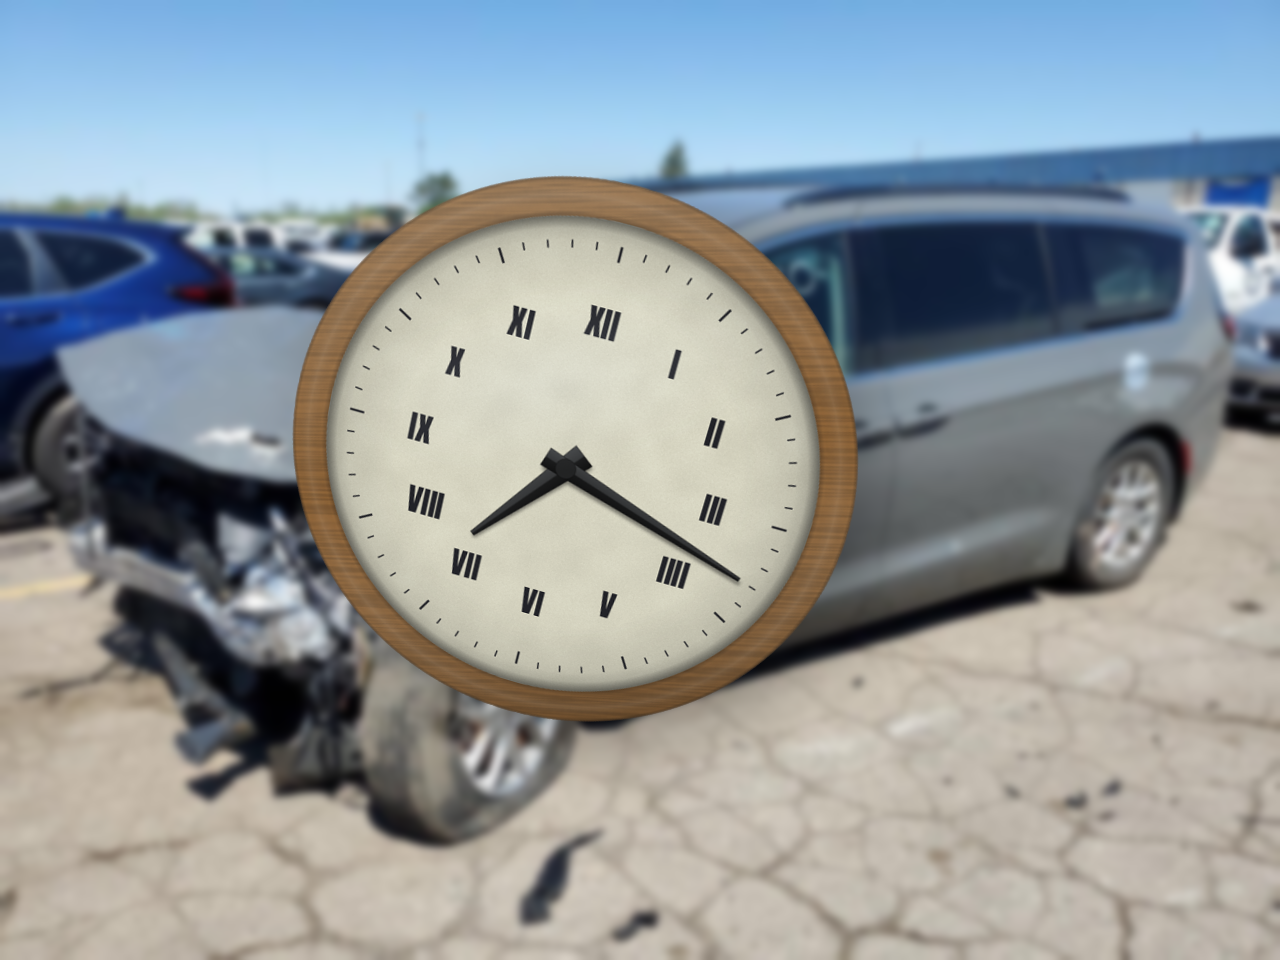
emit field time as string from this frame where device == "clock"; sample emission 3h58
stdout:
7h18
